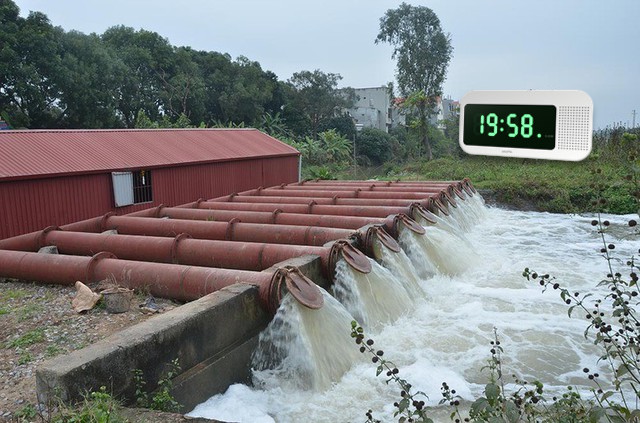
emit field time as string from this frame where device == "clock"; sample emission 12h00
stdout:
19h58
